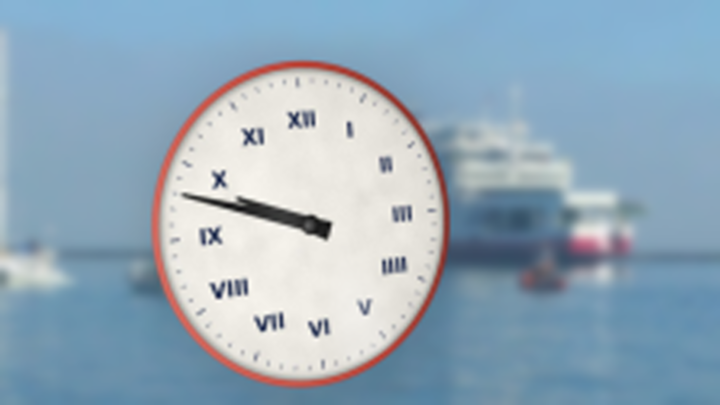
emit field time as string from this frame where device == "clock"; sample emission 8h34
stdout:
9h48
